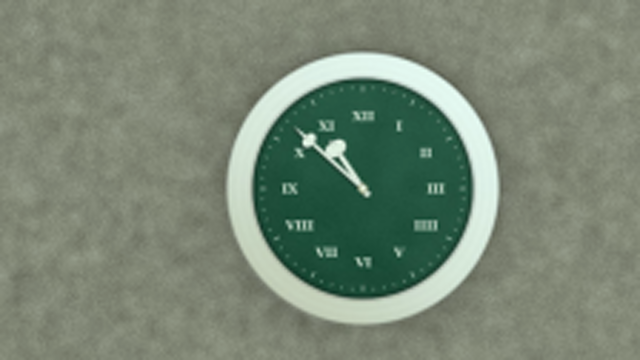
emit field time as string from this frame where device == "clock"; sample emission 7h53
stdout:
10h52
